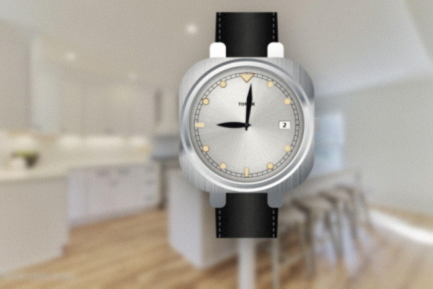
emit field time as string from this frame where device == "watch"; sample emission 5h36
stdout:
9h01
